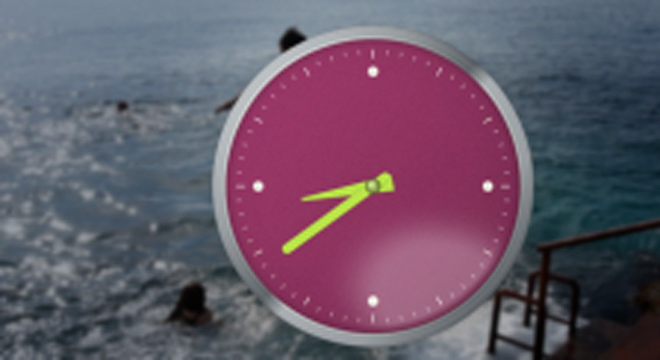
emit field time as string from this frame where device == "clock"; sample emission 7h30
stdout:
8h39
